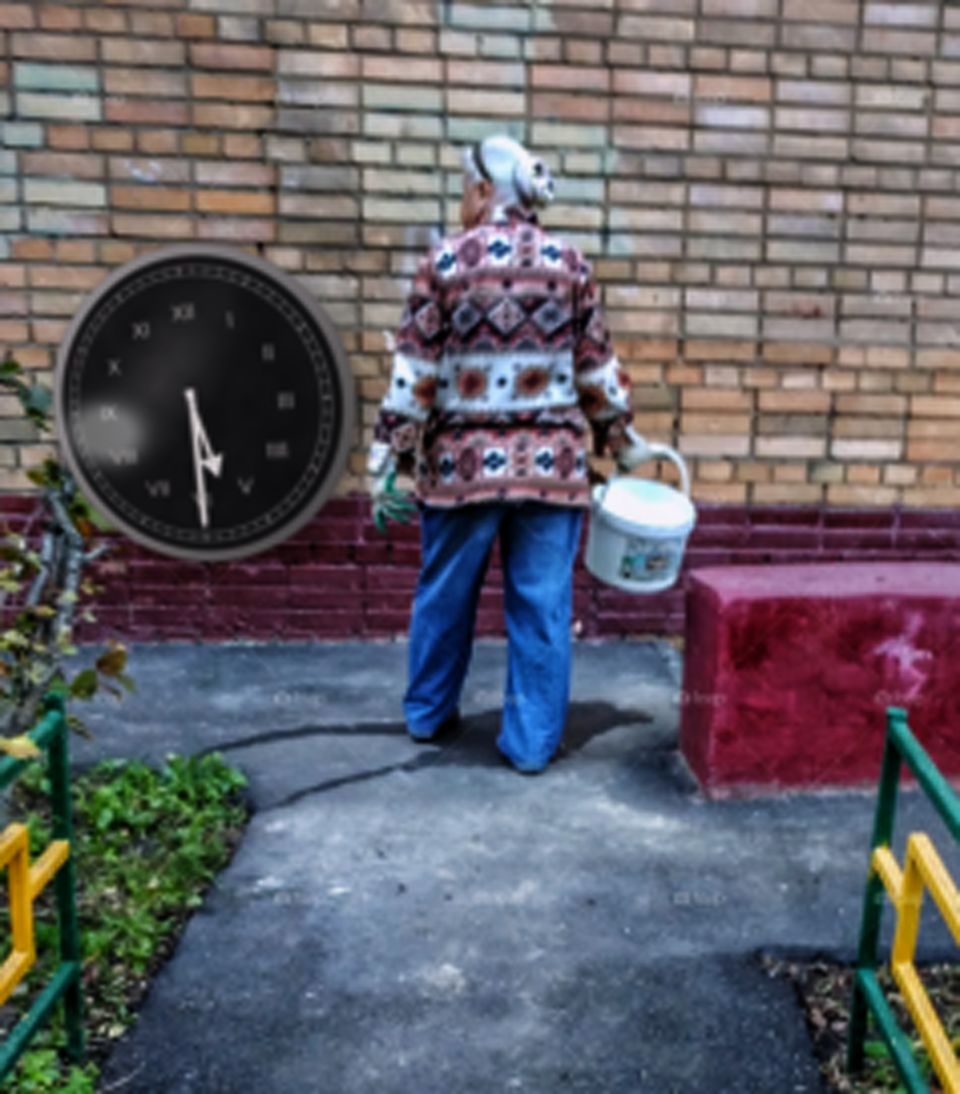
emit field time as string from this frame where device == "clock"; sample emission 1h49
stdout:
5h30
